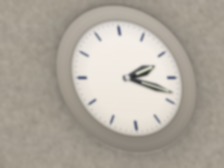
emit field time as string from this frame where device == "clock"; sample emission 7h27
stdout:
2h18
